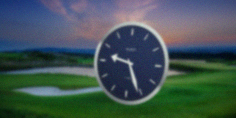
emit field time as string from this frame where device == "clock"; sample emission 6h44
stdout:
9h26
